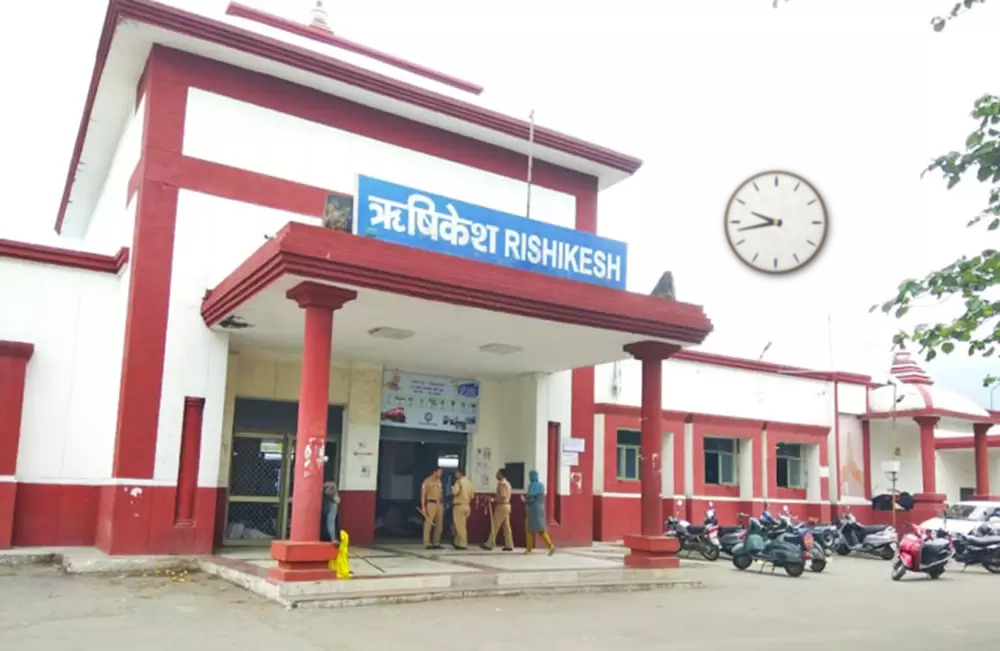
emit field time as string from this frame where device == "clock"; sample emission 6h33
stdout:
9h43
